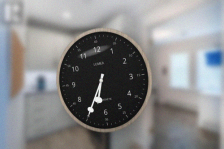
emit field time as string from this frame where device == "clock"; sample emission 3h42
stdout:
6h35
